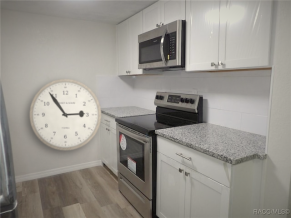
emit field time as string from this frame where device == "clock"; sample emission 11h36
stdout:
2h54
